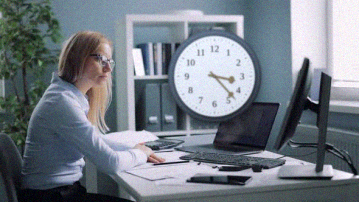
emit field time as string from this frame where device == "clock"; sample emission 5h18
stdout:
3h23
